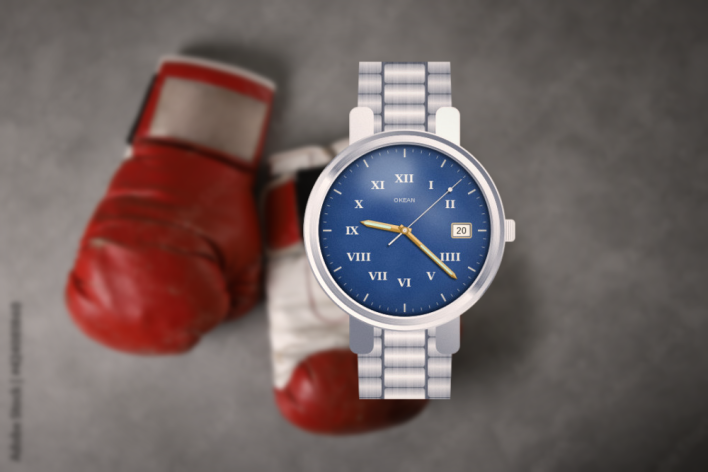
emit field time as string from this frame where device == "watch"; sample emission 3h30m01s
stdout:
9h22m08s
